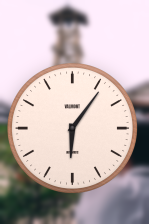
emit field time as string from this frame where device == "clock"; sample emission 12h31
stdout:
6h06
